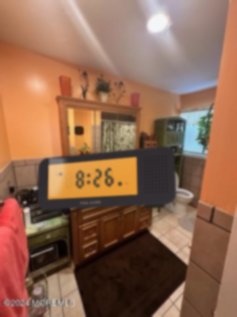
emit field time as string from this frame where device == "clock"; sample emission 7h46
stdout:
8h26
